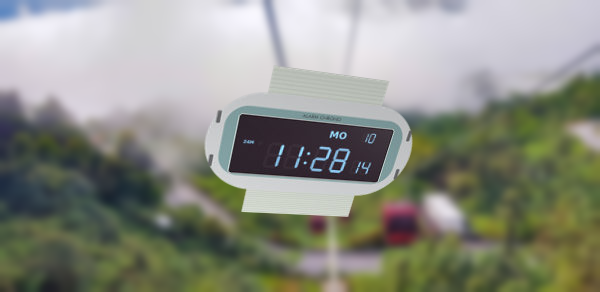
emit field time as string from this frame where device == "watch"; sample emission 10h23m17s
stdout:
11h28m14s
